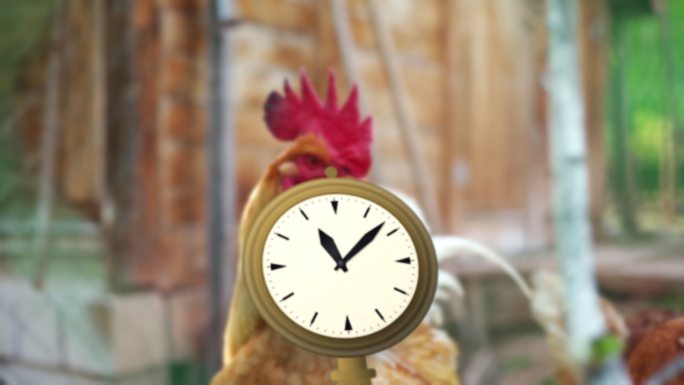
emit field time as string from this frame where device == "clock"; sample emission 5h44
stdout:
11h08
